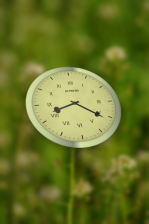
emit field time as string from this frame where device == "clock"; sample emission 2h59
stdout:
8h21
